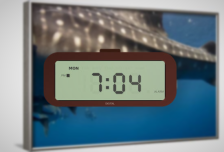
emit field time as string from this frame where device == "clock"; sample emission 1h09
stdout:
7h04
